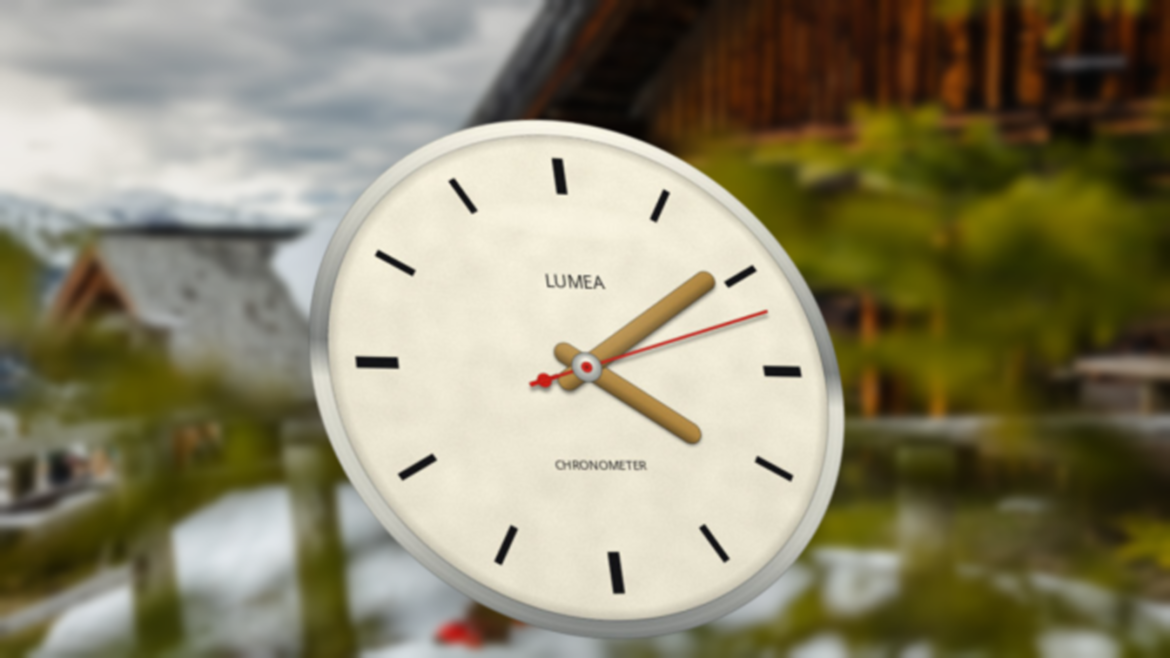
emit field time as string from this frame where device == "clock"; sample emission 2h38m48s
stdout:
4h09m12s
